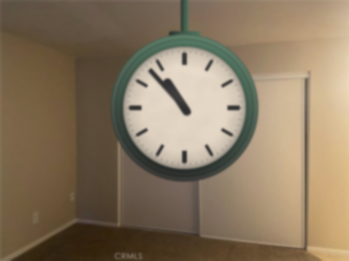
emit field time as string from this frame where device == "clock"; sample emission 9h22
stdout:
10h53
